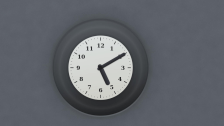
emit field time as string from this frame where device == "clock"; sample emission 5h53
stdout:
5h10
